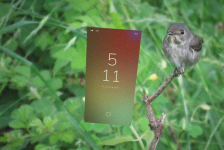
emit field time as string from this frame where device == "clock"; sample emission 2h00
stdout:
5h11
